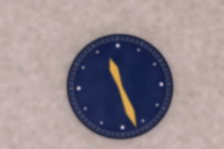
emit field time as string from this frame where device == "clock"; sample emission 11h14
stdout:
11h27
